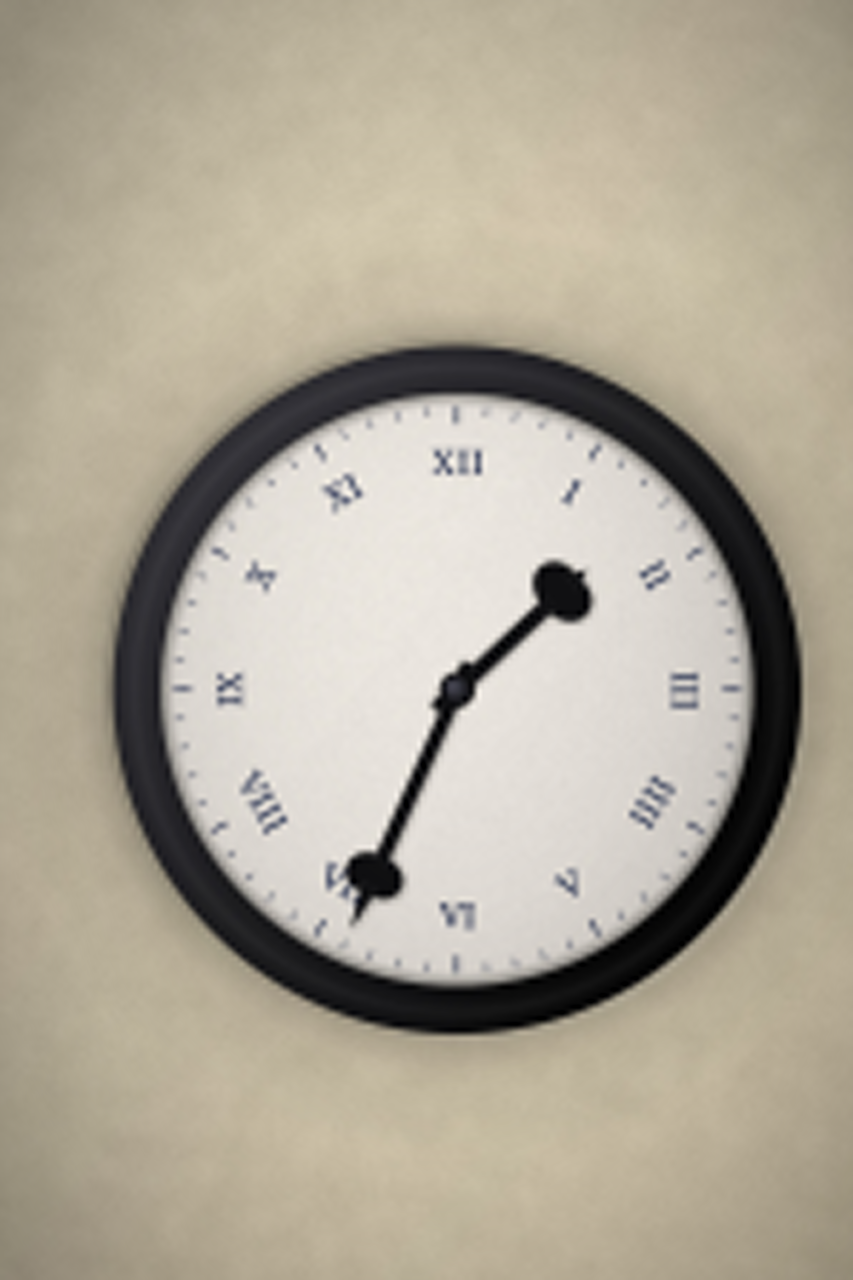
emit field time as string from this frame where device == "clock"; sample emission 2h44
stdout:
1h34
